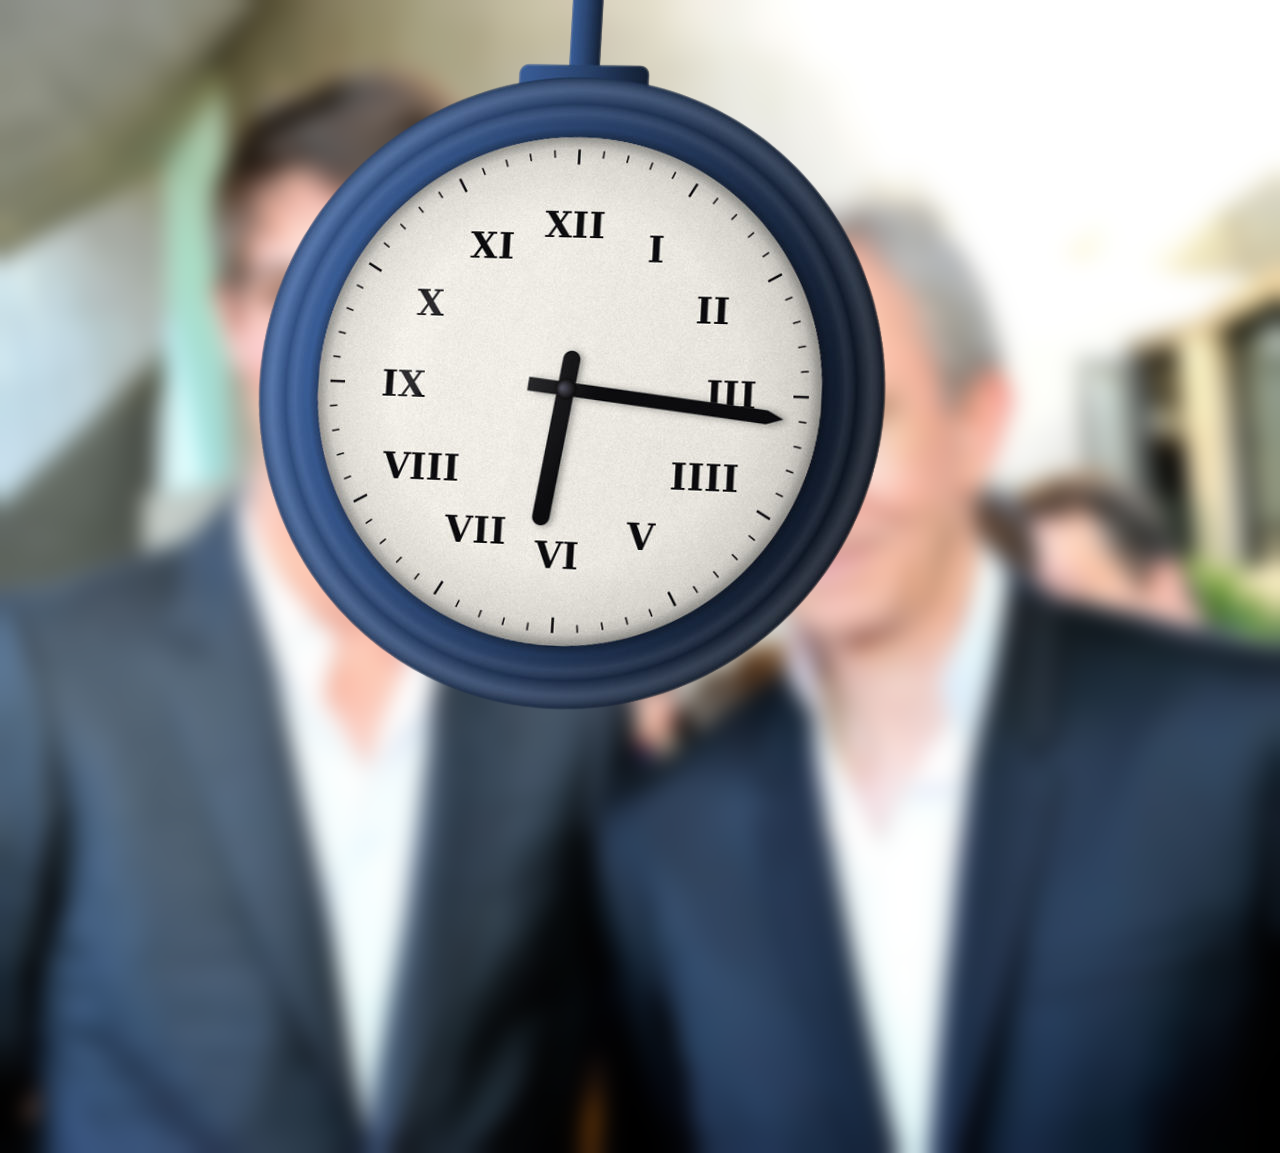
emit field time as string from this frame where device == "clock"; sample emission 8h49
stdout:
6h16
